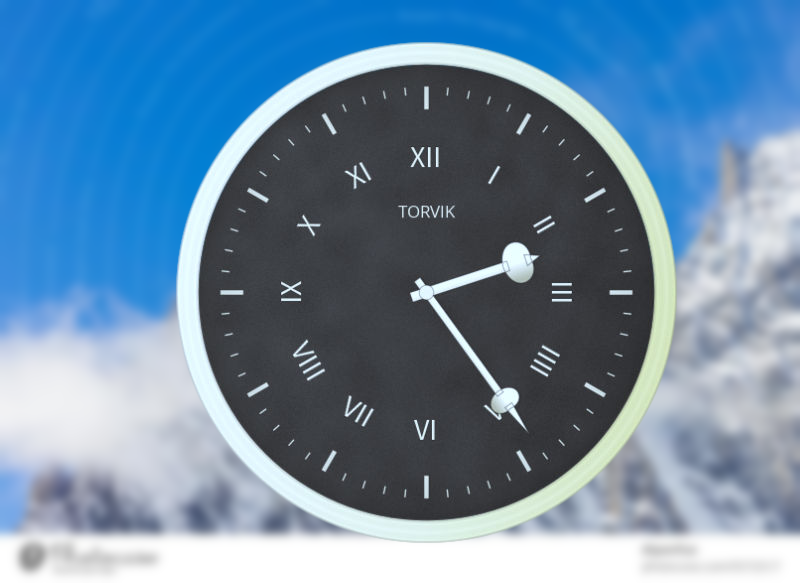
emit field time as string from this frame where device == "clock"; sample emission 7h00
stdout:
2h24
